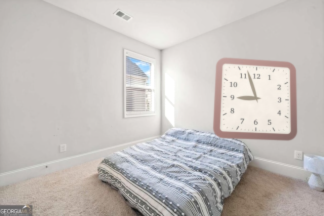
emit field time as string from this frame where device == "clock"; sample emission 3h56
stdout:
8h57
